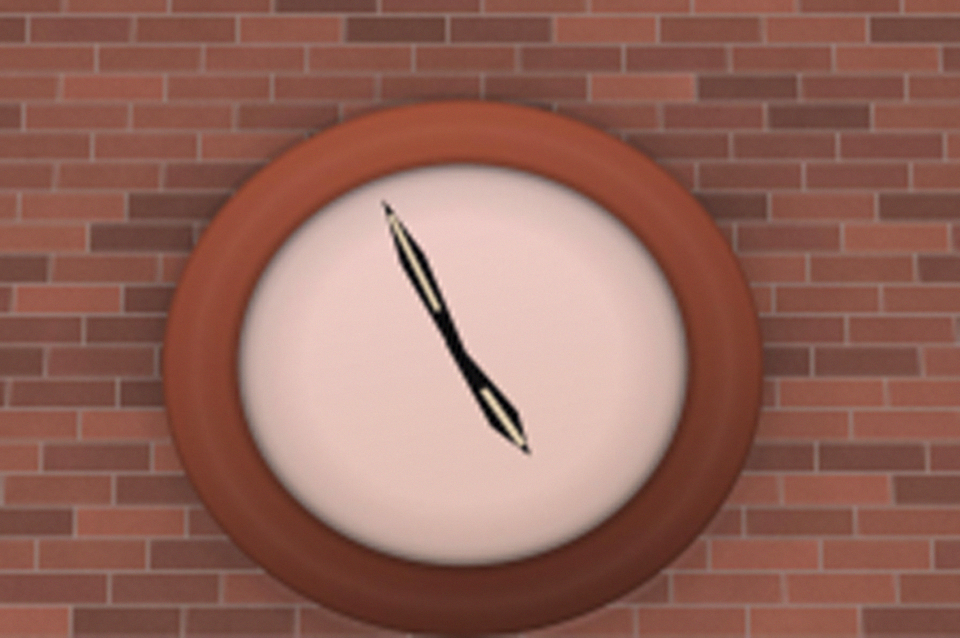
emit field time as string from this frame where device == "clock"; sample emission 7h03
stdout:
4h56
